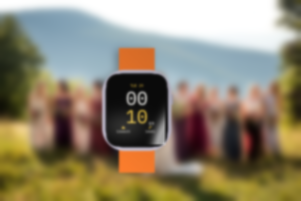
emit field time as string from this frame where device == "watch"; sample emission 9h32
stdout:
0h10
